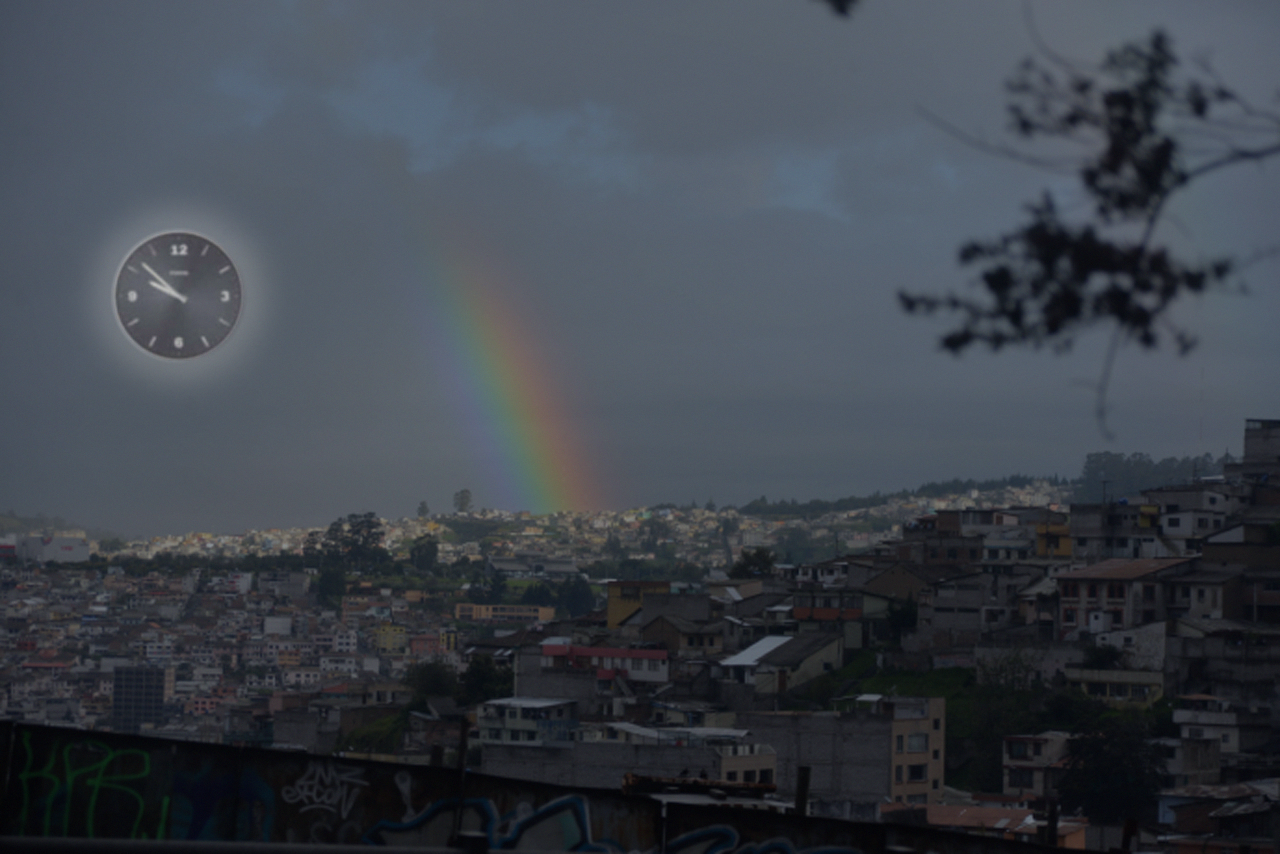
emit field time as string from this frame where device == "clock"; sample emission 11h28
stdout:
9h52
